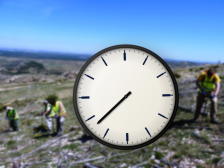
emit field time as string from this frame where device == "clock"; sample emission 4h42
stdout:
7h38
